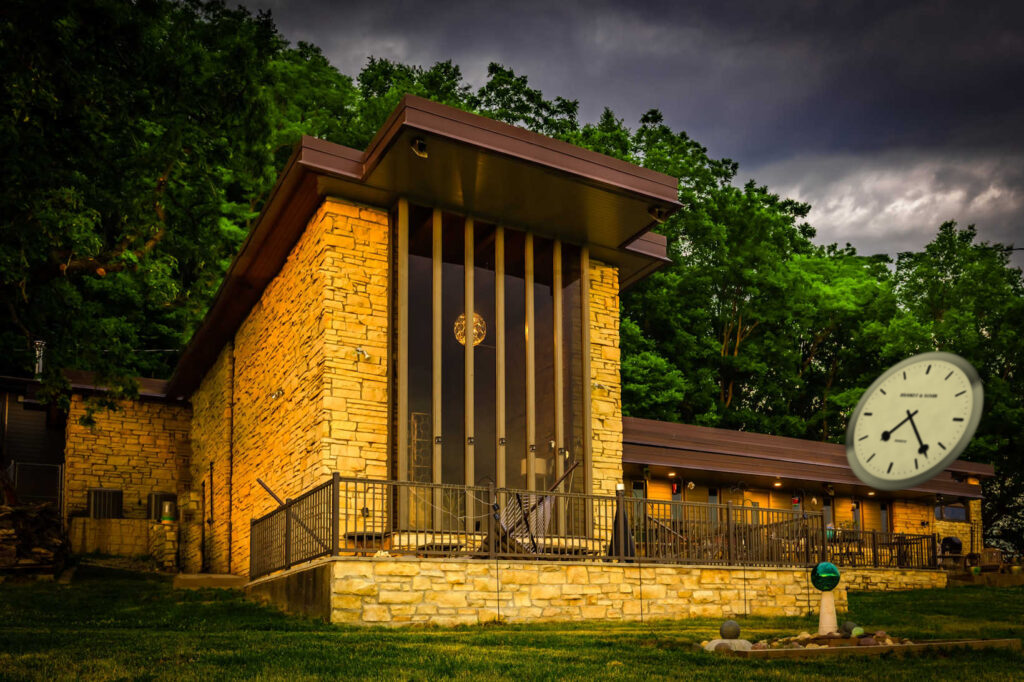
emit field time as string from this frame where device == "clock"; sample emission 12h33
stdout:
7h23
